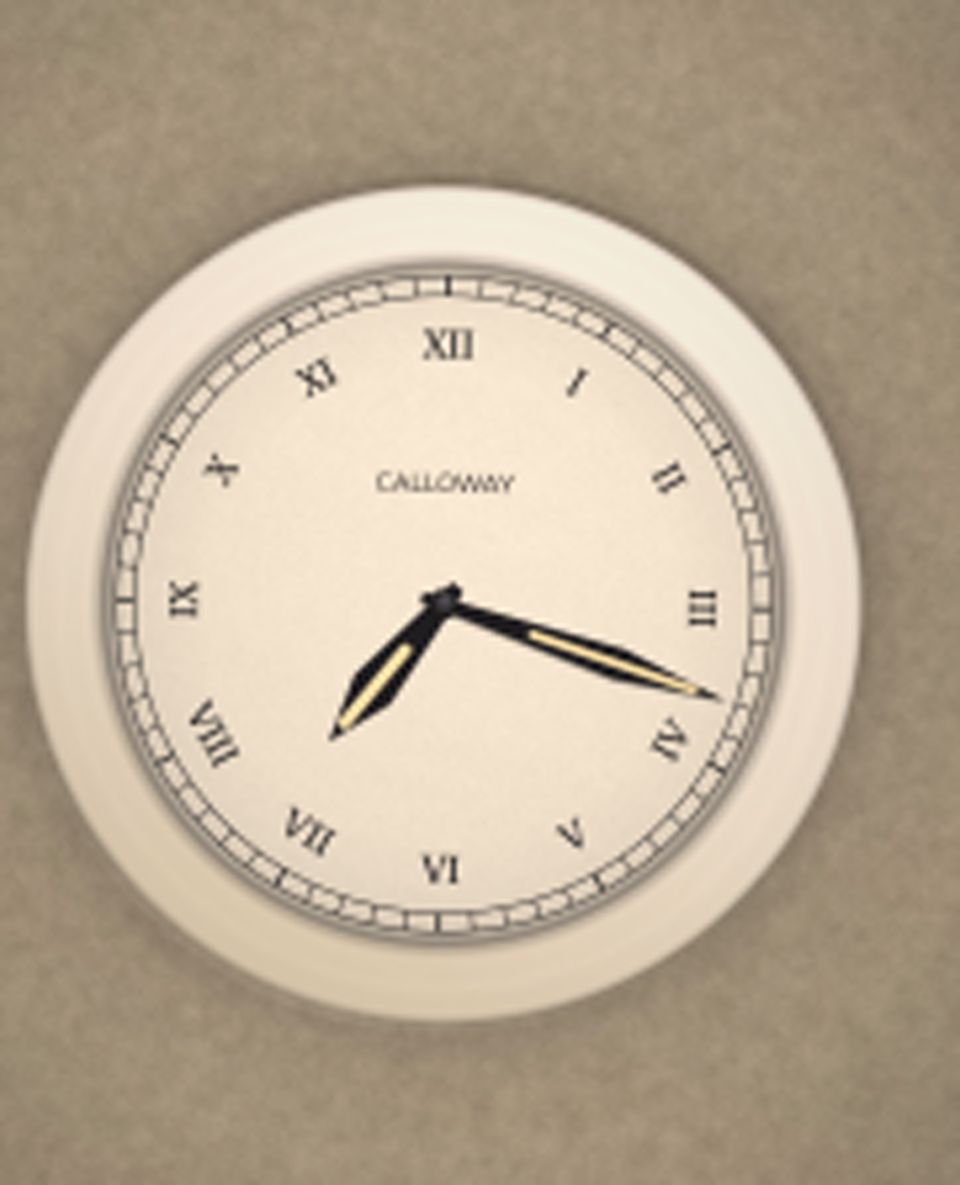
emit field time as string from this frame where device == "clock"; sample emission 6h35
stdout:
7h18
